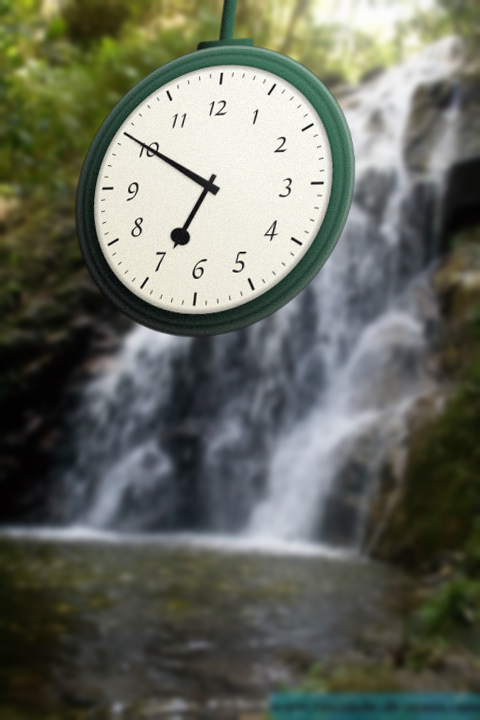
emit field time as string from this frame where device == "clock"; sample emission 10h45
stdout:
6h50
